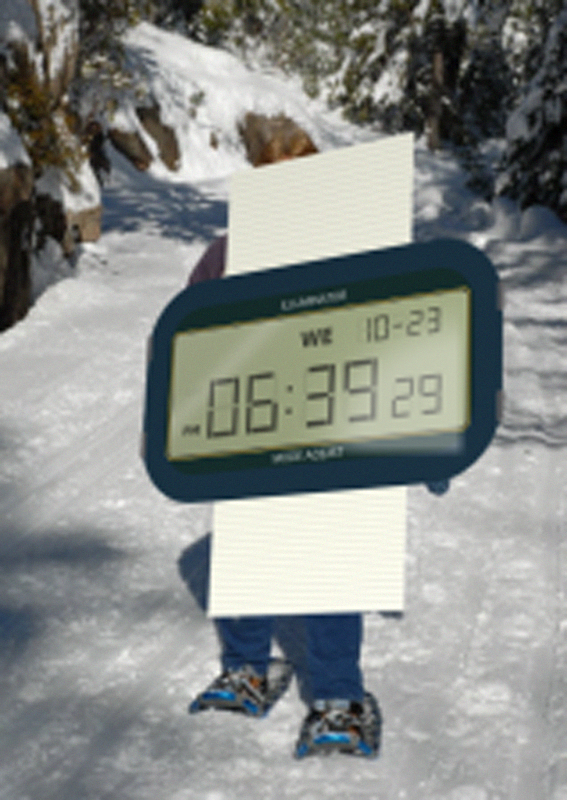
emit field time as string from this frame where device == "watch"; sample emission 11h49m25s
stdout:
6h39m29s
